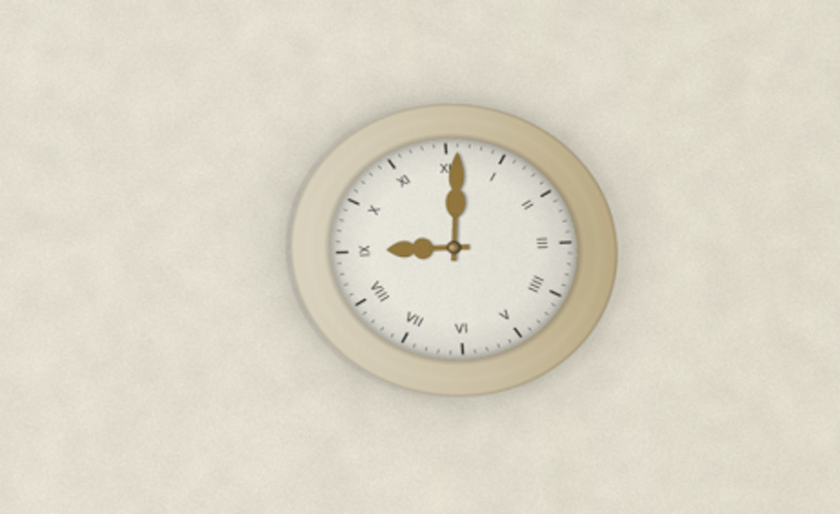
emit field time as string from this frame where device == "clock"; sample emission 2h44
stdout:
9h01
